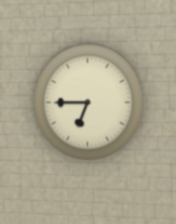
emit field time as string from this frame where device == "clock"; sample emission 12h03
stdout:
6h45
